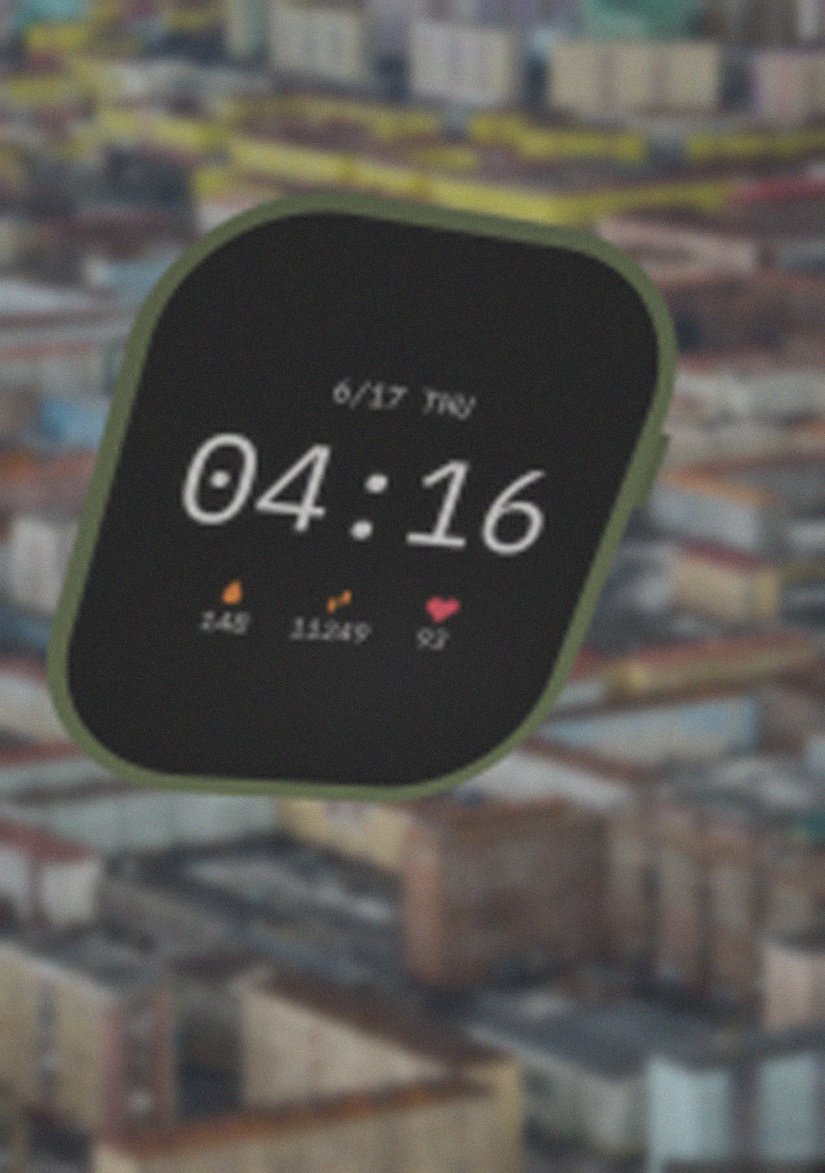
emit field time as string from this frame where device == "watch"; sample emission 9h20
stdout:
4h16
